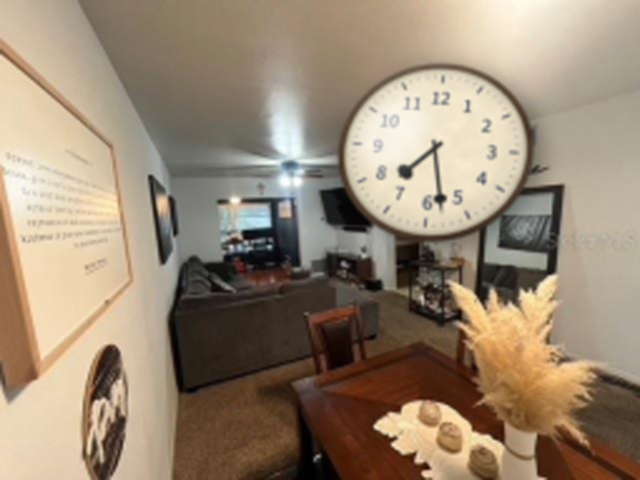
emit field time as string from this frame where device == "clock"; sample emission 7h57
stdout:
7h28
